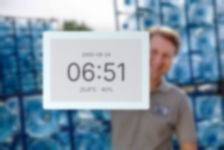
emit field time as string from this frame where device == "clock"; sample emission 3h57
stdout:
6h51
